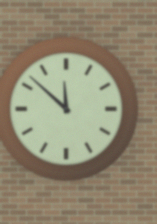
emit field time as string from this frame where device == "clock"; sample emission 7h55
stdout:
11h52
